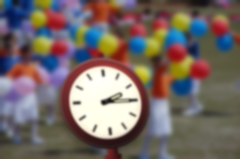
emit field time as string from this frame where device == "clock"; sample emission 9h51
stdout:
2h15
